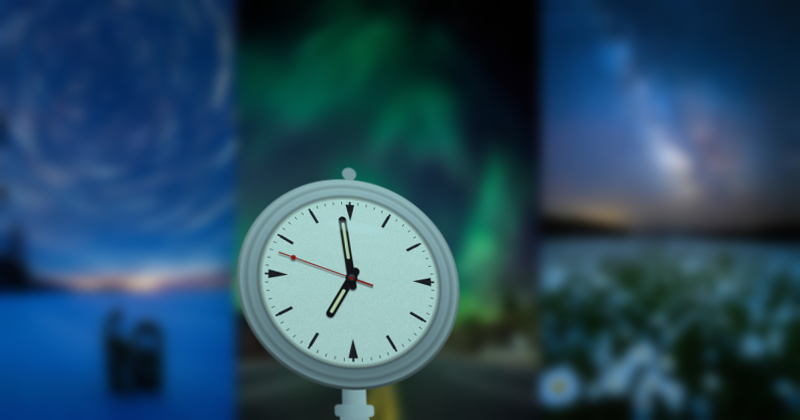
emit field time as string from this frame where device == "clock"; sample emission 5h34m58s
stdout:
6h58m48s
